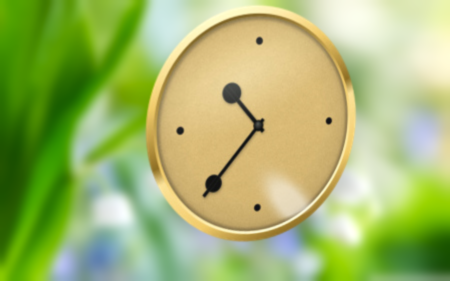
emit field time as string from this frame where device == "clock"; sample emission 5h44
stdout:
10h37
